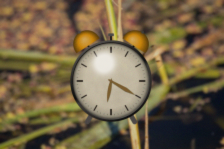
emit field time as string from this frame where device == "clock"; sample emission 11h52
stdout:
6h20
